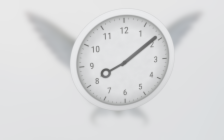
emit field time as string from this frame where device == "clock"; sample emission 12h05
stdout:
8h09
